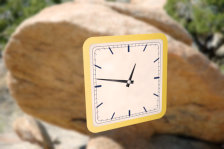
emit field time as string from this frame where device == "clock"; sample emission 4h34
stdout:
12h47
